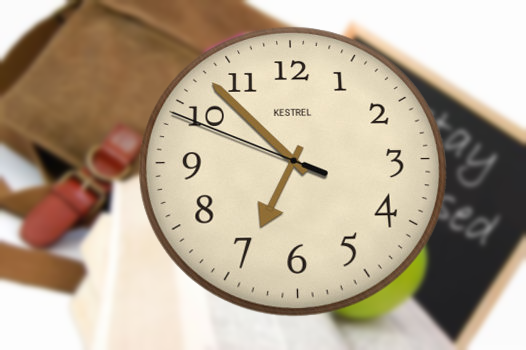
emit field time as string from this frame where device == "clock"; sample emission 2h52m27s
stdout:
6h52m49s
